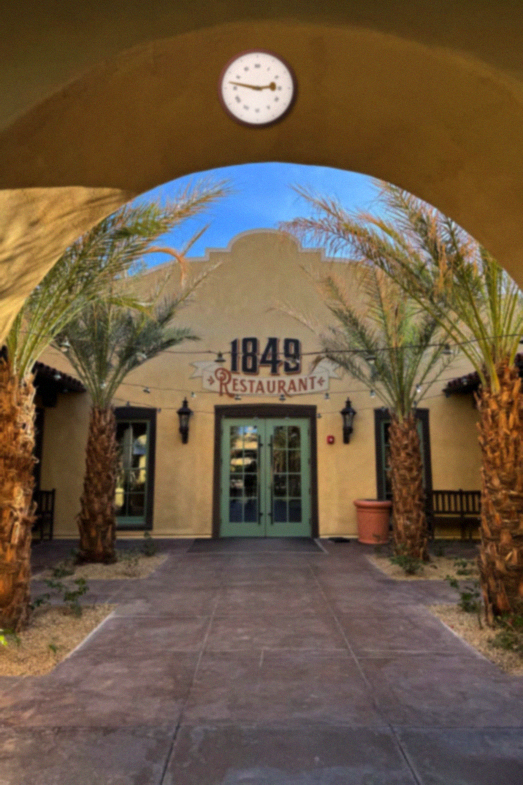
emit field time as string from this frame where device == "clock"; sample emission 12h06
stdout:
2h47
